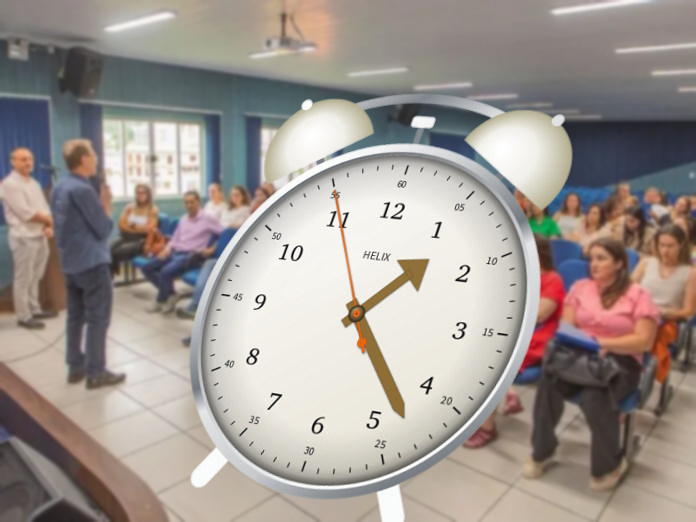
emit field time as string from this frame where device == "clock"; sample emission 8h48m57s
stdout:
1h22m55s
